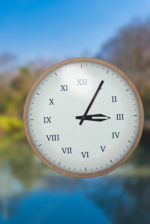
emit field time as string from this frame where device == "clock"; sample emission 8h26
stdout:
3h05
